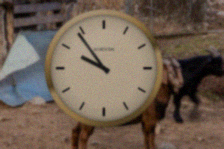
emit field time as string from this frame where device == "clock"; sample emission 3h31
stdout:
9h54
